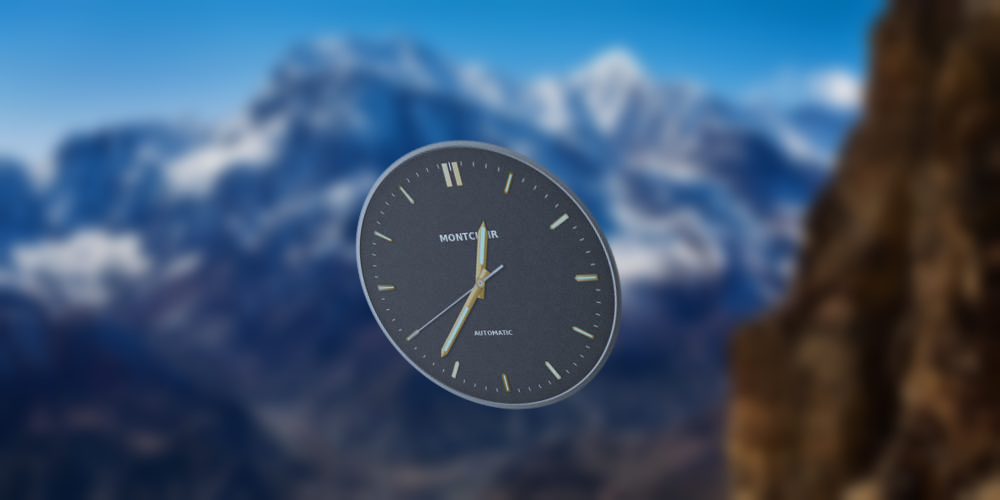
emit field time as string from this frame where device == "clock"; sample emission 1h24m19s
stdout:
12h36m40s
